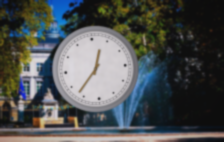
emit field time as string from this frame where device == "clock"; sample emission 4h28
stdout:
12h37
